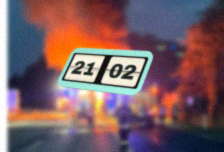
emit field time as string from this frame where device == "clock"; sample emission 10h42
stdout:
21h02
